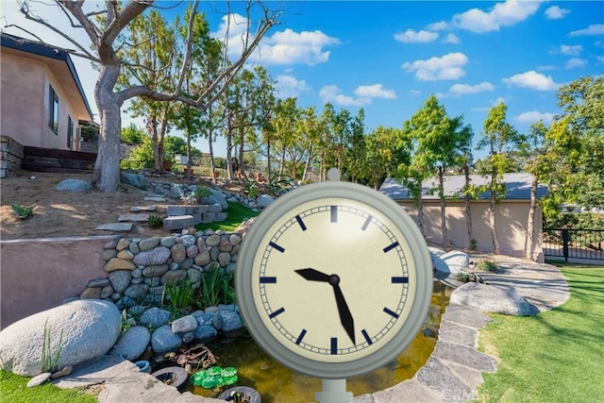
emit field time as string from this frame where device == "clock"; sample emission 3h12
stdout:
9h27
